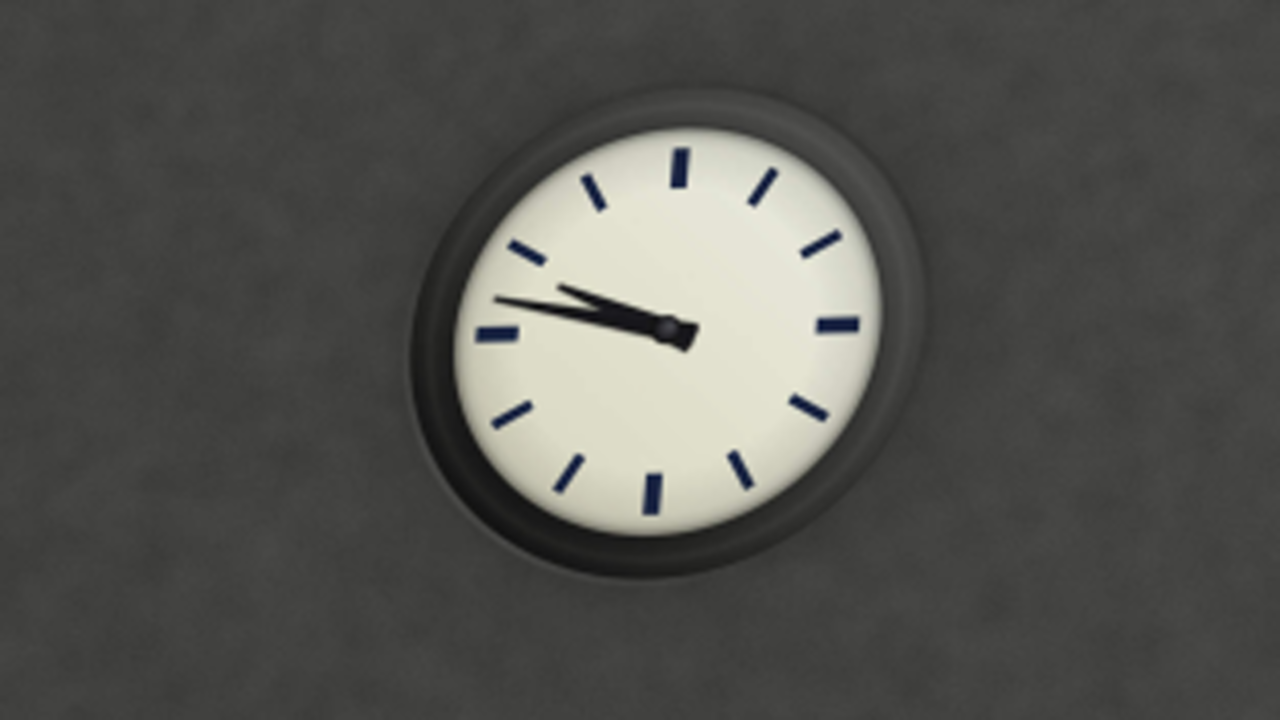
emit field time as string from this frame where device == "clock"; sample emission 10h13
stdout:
9h47
